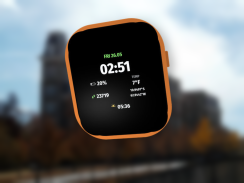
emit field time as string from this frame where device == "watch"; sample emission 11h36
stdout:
2h51
